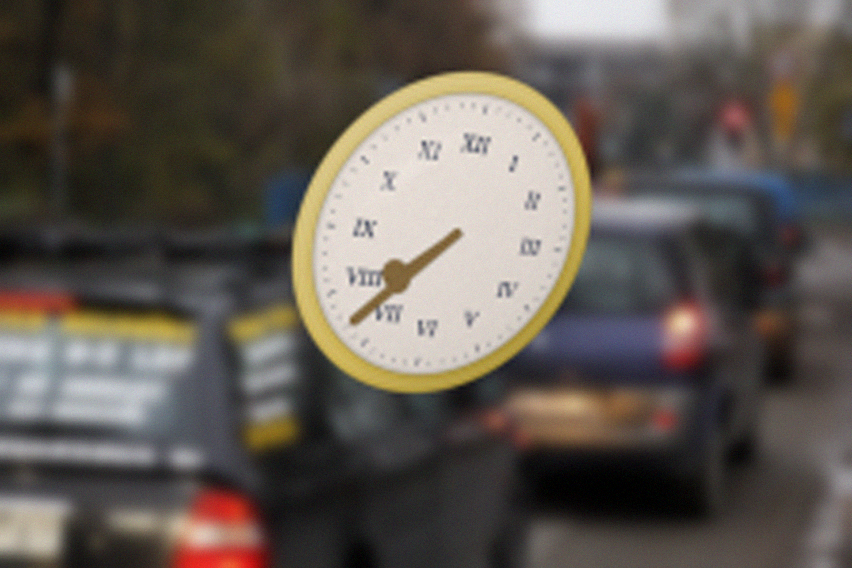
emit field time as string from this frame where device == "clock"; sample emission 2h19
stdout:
7h37
